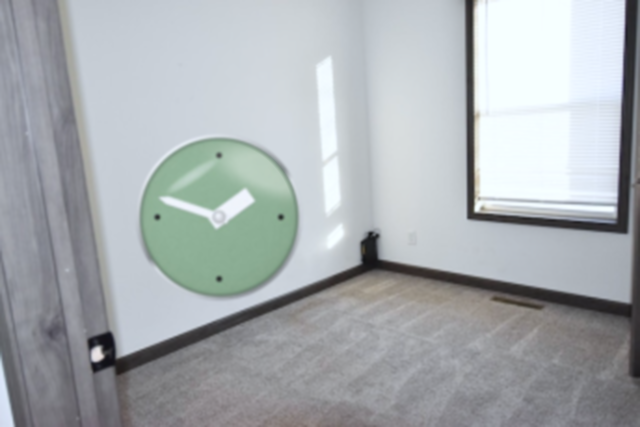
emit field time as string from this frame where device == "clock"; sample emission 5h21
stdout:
1h48
